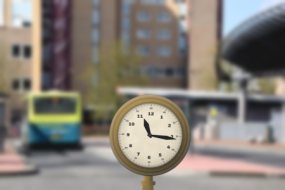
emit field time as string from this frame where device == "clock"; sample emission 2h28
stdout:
11h16
